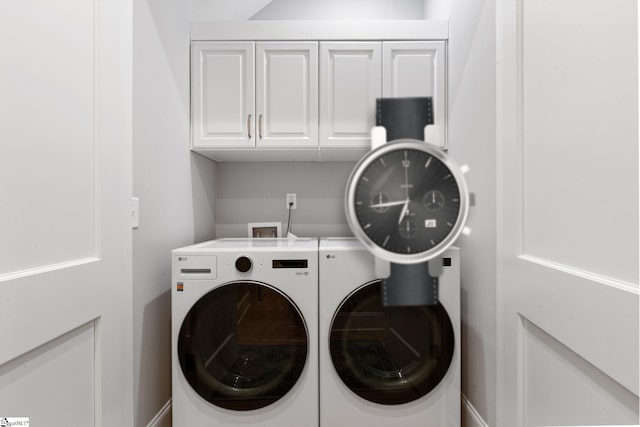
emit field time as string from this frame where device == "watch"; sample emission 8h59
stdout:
6h44
